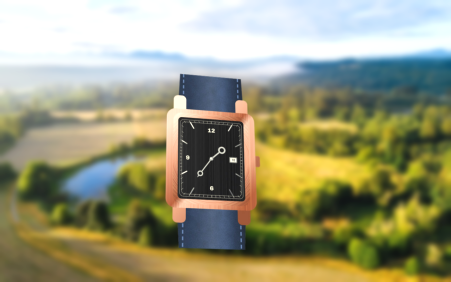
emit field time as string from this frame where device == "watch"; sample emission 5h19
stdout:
1h36
